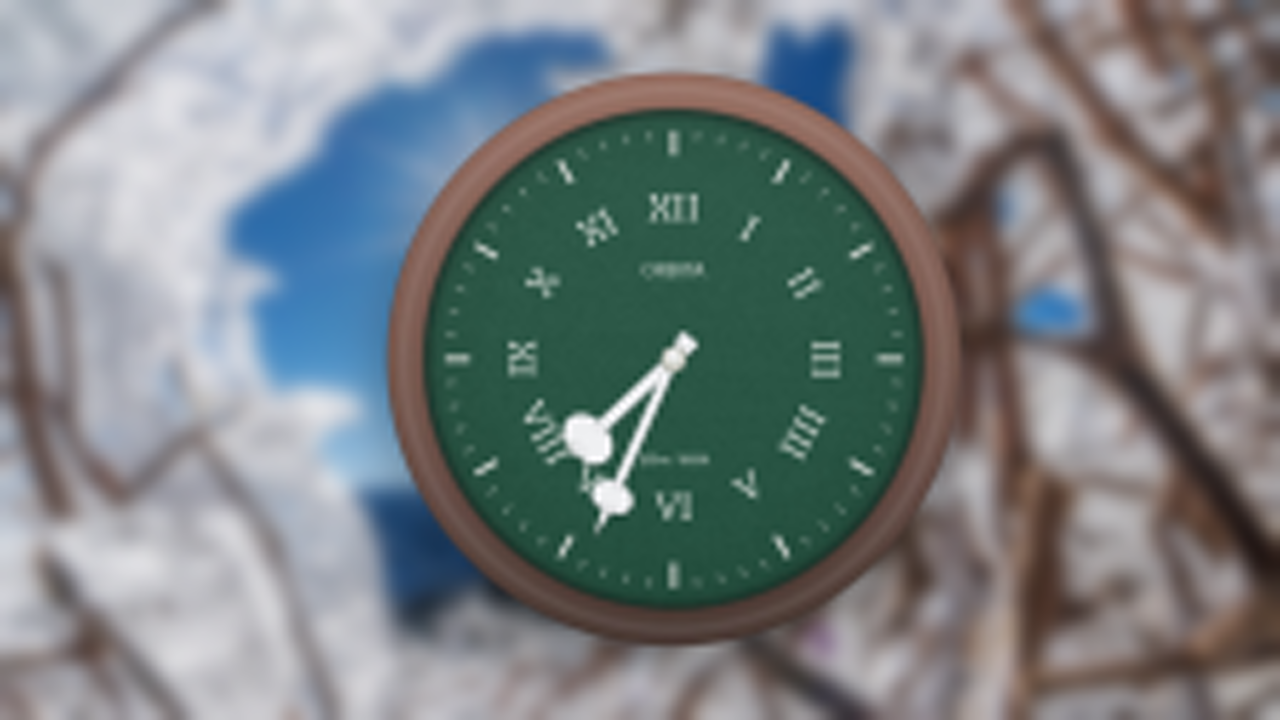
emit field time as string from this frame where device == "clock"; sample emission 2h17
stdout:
7h34
